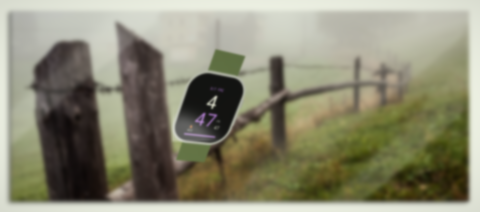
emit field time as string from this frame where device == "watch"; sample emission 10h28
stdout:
4h47
